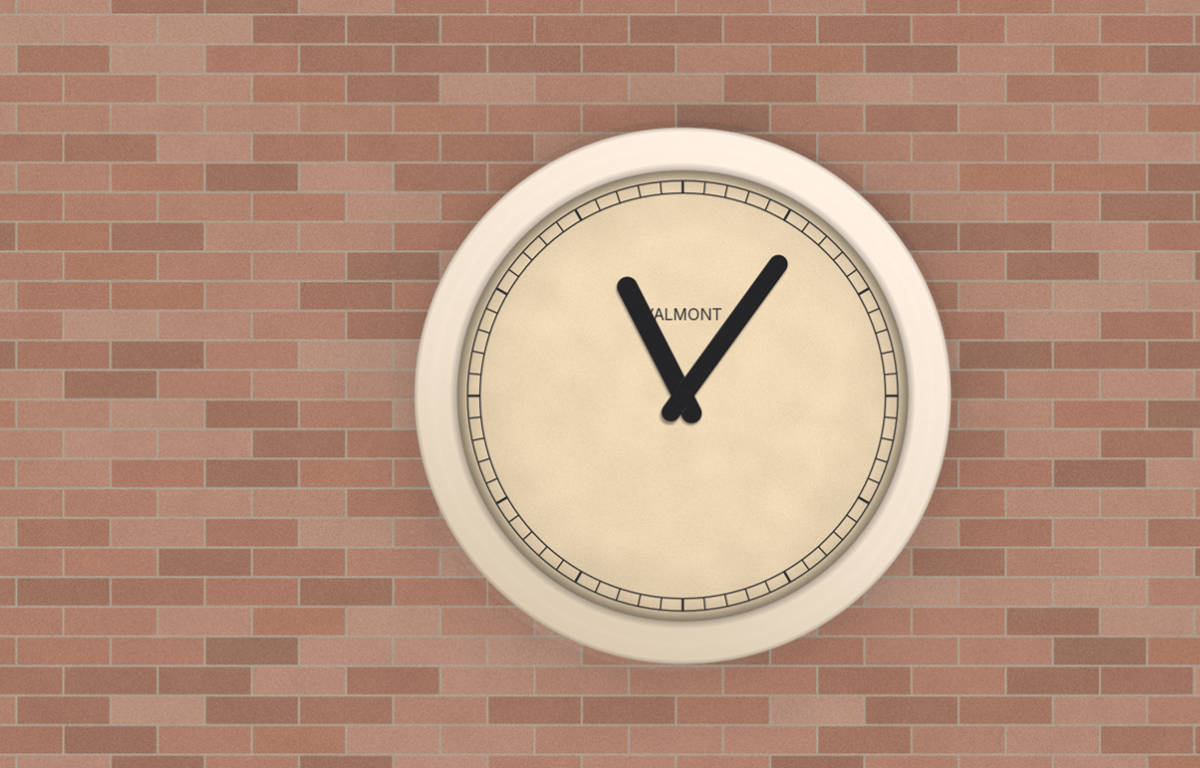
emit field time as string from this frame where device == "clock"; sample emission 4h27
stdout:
11h06
